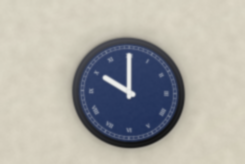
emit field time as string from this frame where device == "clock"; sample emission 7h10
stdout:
10h00
